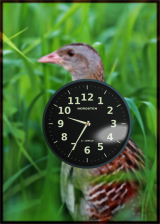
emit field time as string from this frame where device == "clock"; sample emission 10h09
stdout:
9h35
